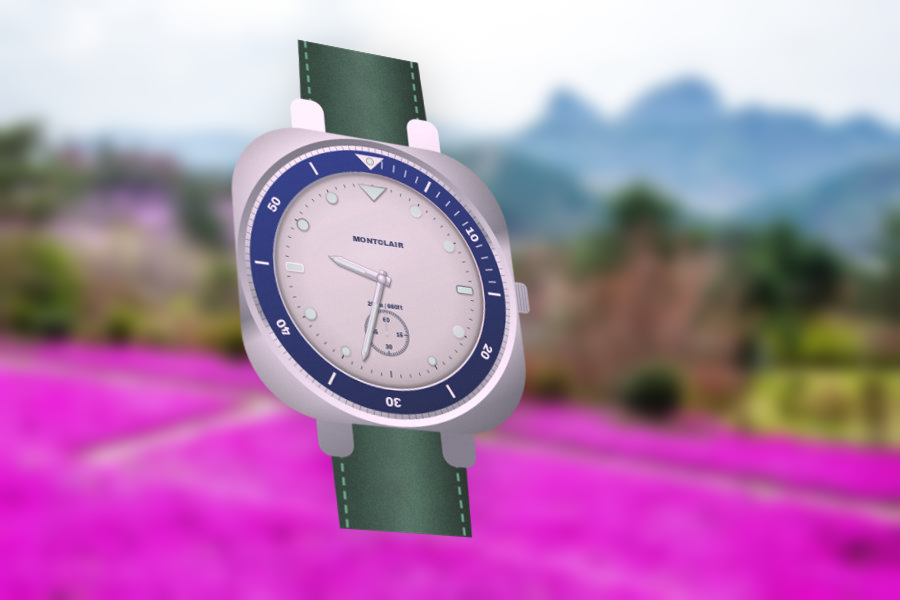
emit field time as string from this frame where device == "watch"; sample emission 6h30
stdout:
9h33
